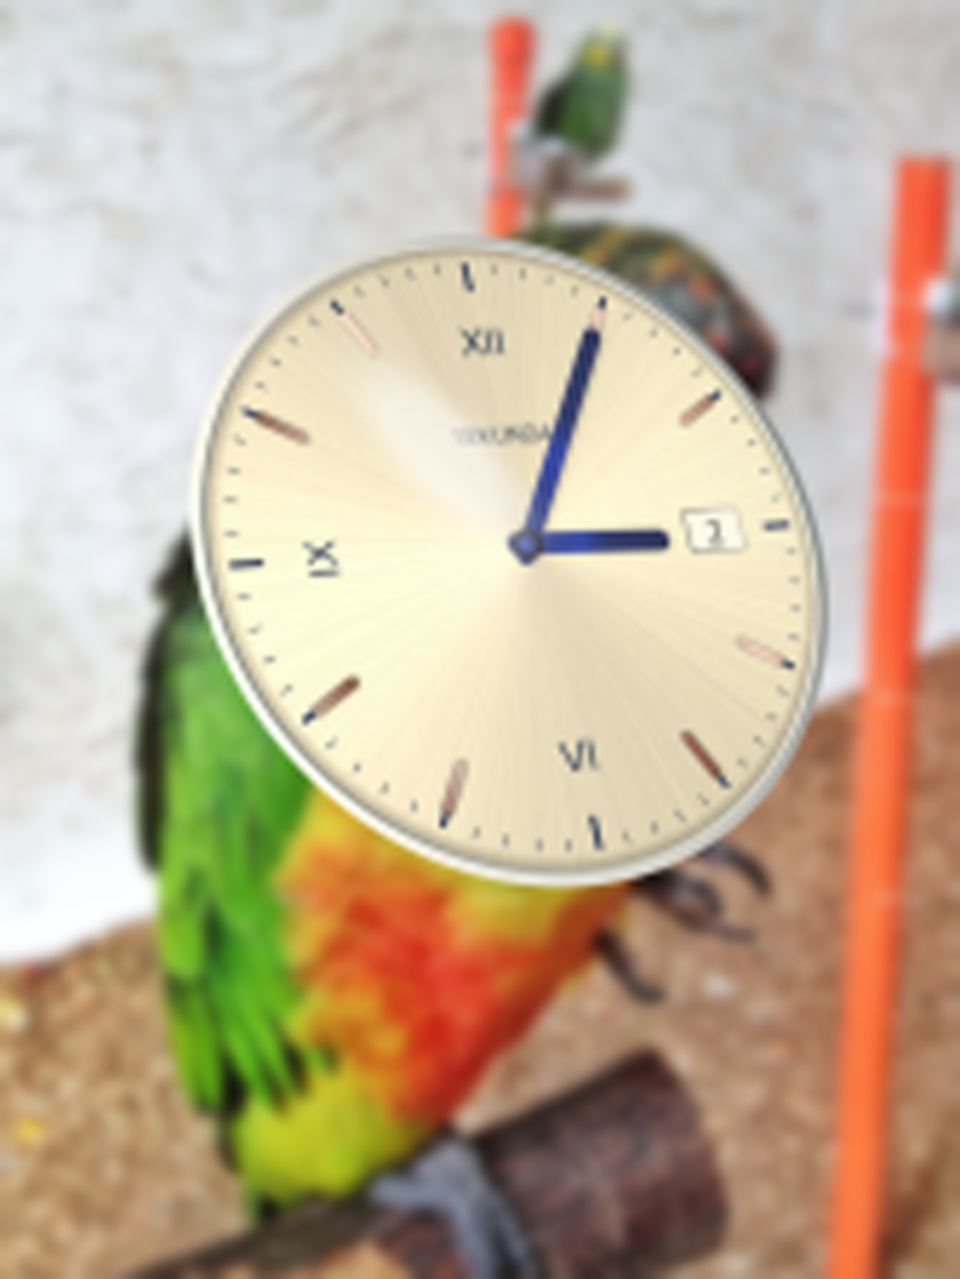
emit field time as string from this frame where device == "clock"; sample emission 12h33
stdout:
3h05
